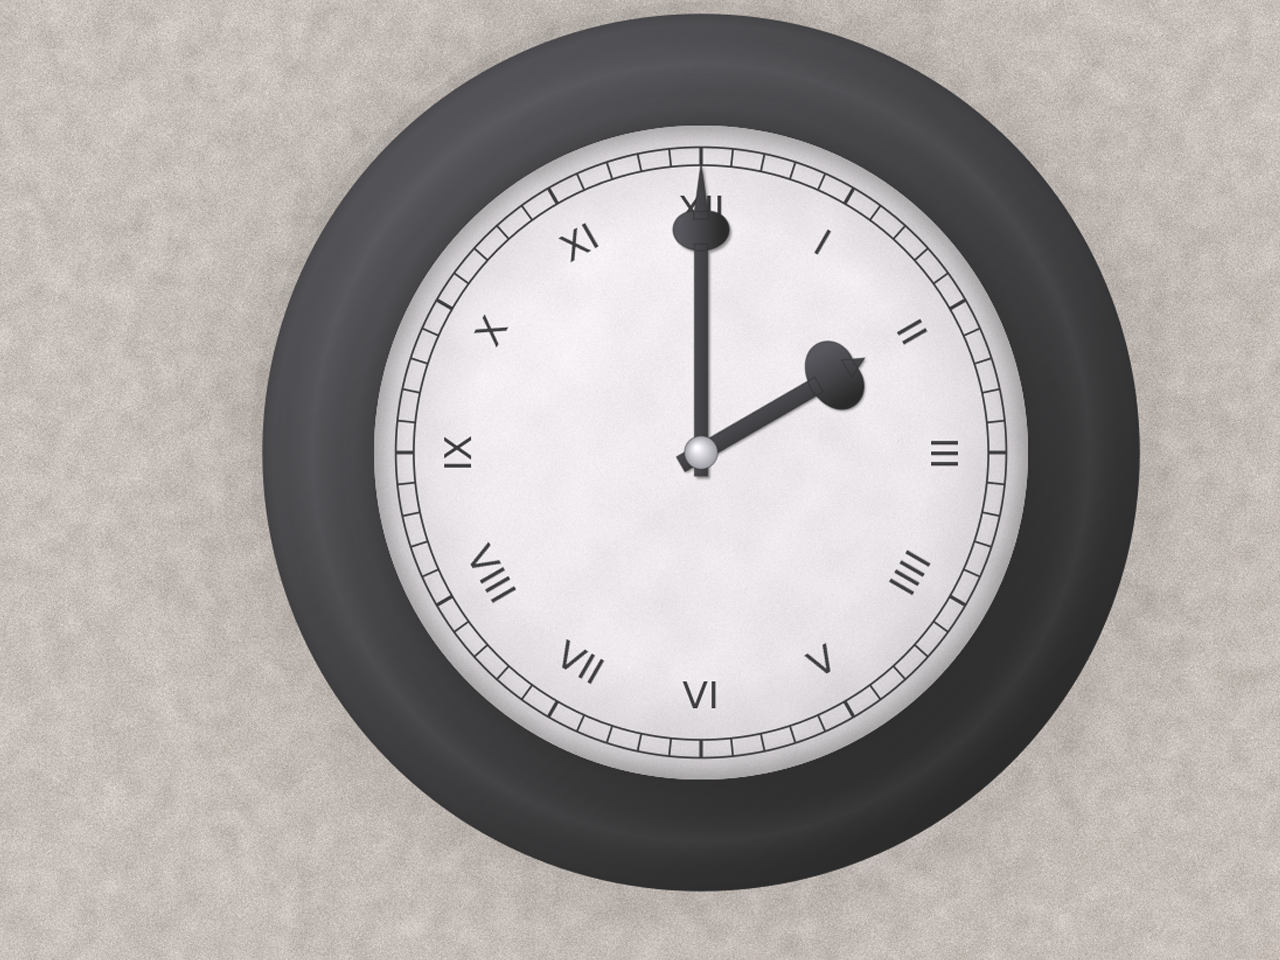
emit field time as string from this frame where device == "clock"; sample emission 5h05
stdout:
2h00
